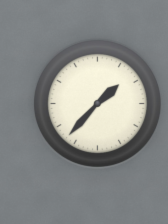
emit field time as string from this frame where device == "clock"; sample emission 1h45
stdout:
1h37
